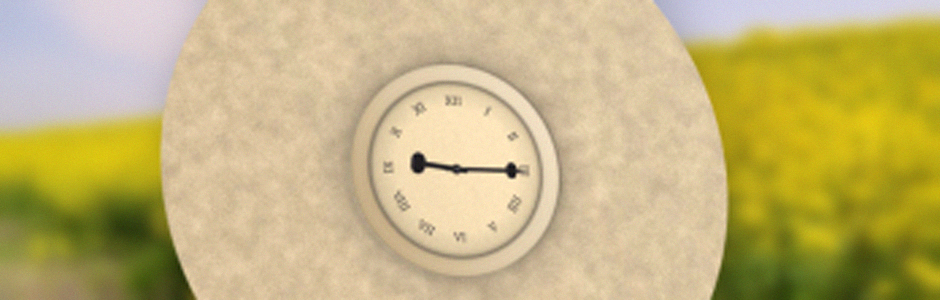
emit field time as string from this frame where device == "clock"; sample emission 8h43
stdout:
9h15
